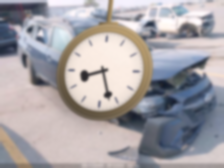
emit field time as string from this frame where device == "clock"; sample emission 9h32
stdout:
8h27
